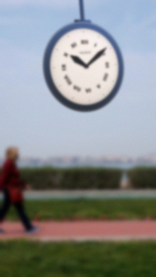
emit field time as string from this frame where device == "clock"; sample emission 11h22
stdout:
10h09
